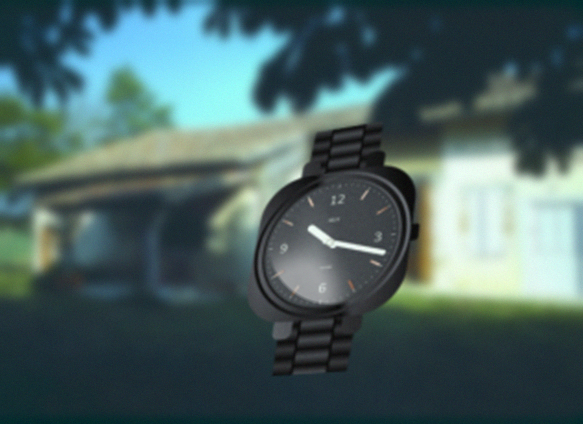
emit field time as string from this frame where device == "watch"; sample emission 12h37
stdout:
10h18
